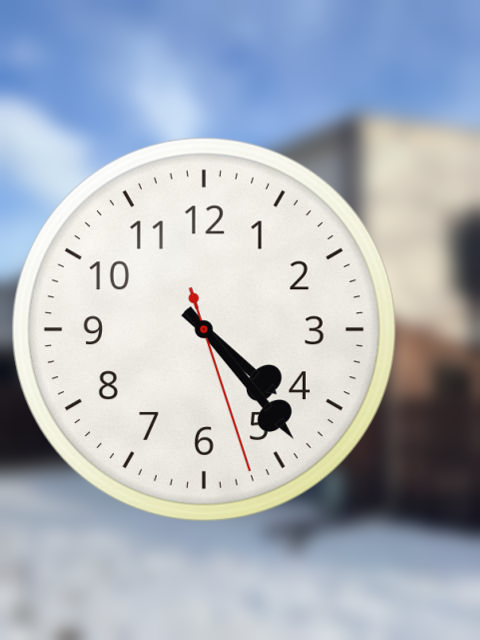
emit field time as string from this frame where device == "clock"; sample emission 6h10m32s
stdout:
4h23m27s
